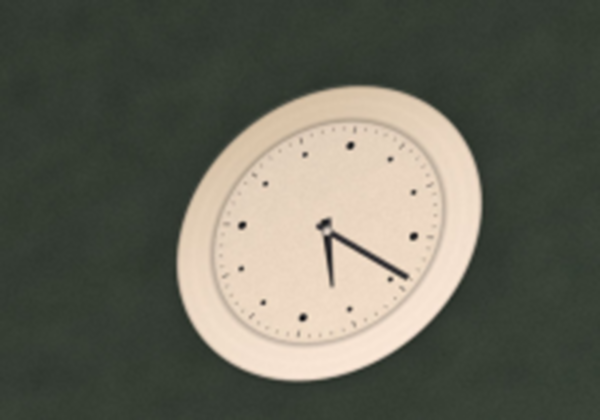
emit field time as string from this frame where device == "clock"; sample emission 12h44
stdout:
5h19
